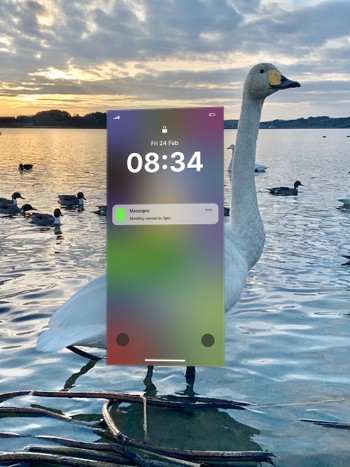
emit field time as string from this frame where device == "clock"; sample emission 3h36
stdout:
8h34
